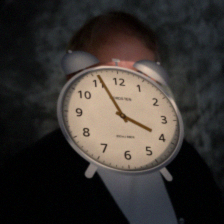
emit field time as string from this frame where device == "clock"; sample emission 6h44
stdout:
3h56
